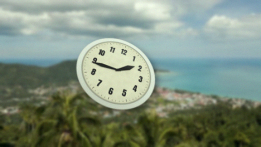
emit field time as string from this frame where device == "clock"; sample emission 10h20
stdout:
1h44
